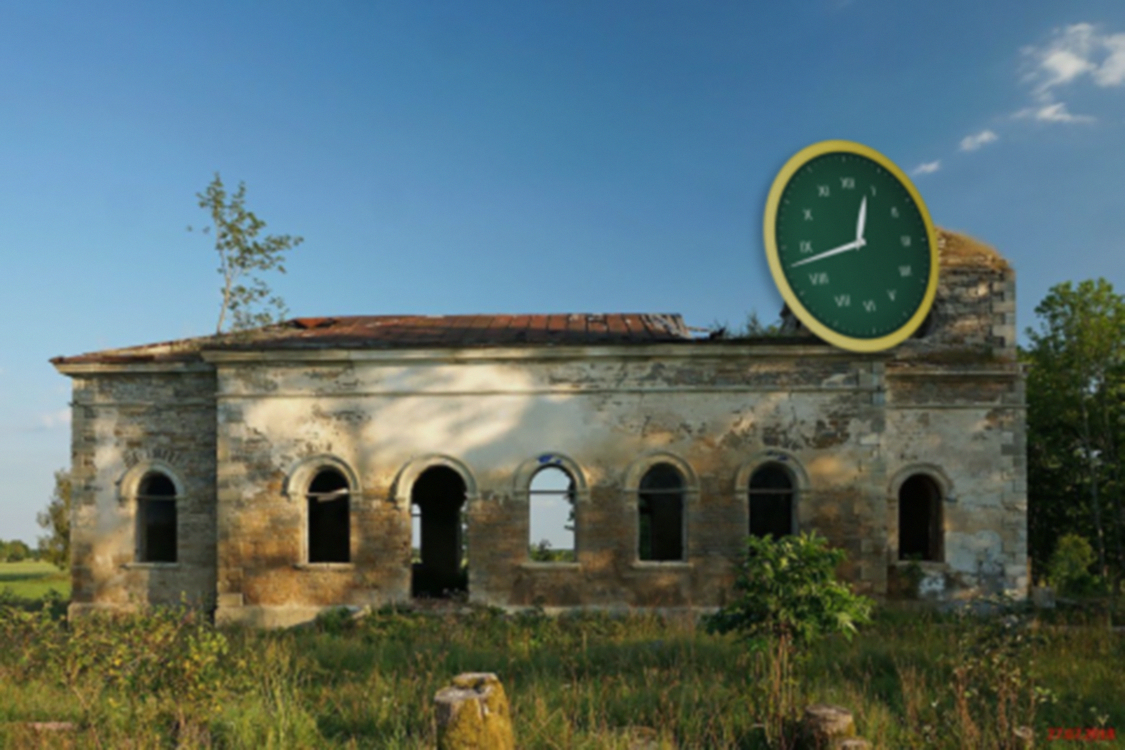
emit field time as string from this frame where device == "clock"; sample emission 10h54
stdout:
12h43
